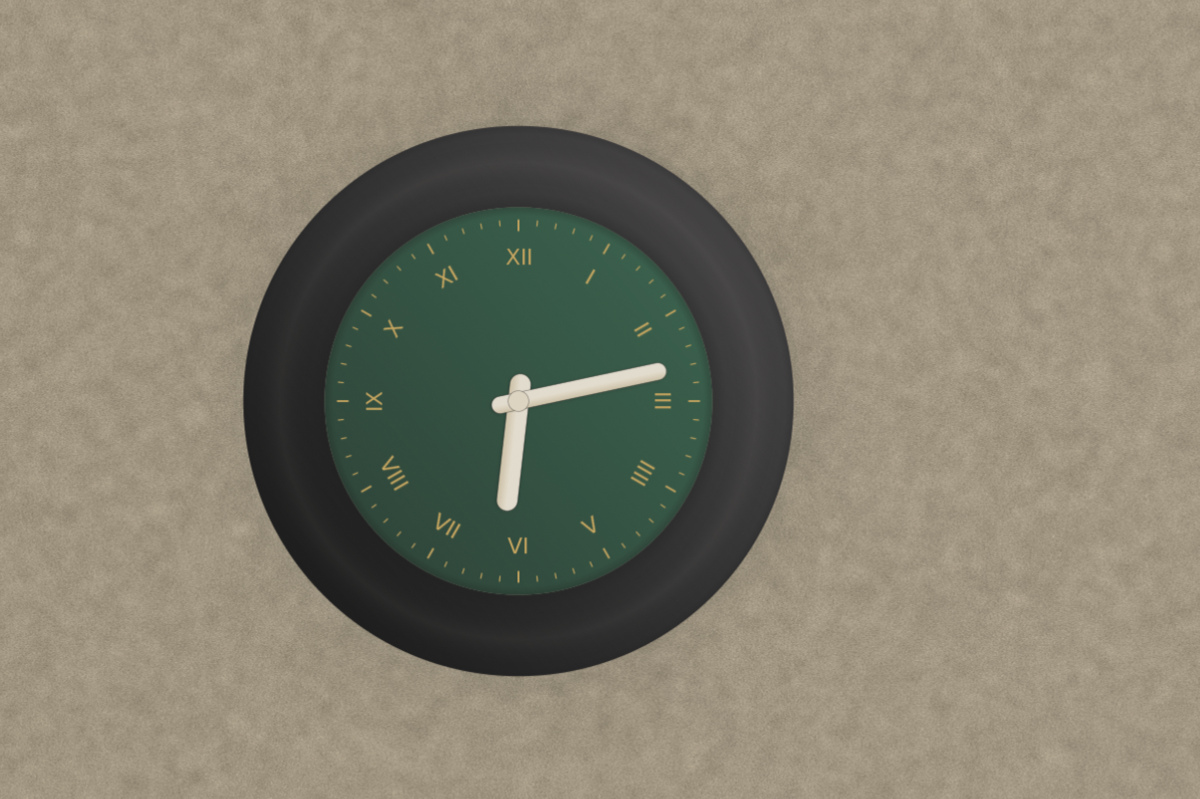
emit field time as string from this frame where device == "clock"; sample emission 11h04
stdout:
6h13
